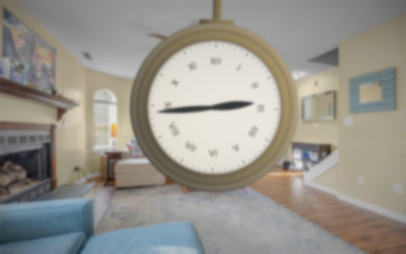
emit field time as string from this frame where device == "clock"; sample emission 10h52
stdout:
2h44
